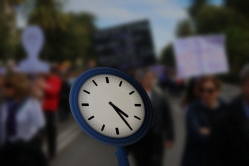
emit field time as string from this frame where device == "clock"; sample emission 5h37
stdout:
4h25
